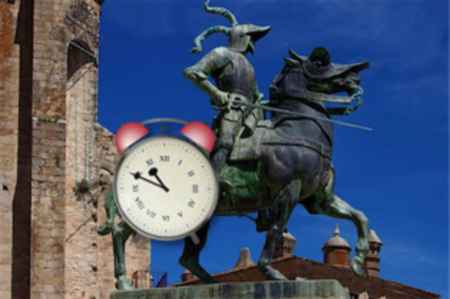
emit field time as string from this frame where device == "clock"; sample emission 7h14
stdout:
10h49
